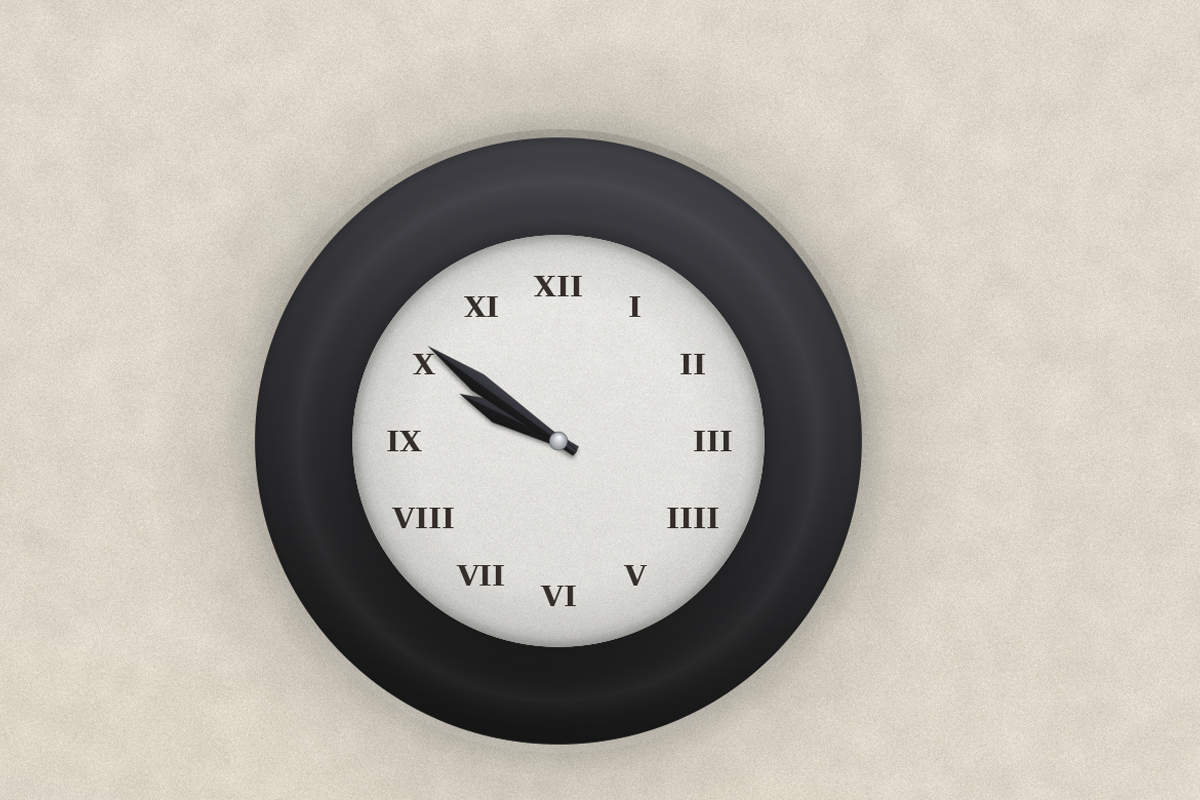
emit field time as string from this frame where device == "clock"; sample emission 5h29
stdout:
9h51
